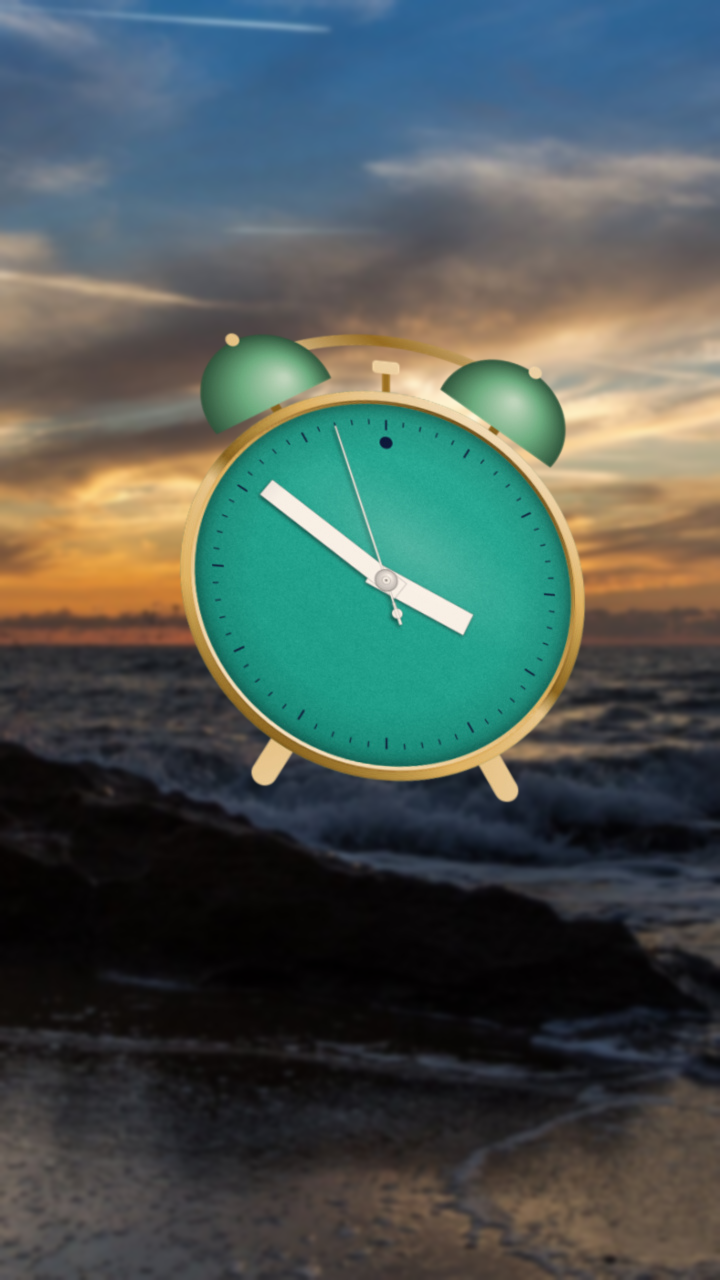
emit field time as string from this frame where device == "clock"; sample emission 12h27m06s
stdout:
3h50m57s
